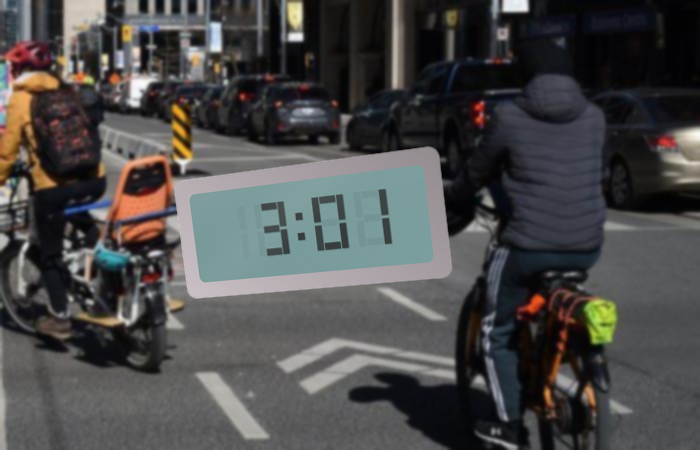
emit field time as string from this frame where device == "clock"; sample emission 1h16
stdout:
3h01
